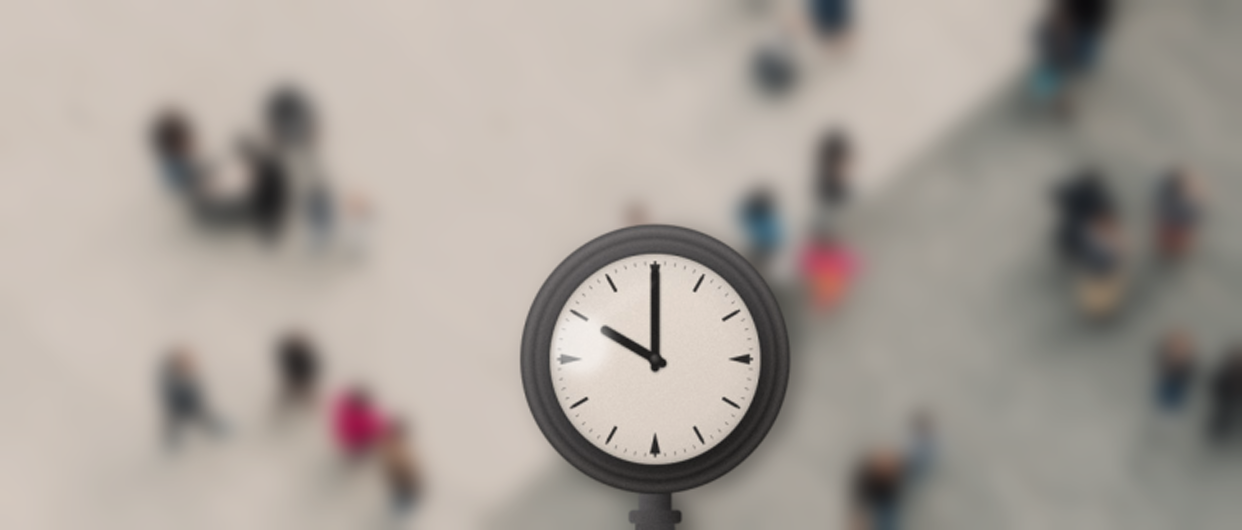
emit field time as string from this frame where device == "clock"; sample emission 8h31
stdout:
10h00
